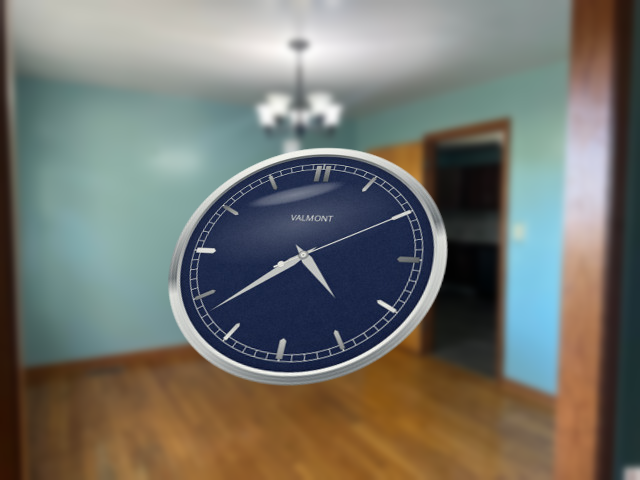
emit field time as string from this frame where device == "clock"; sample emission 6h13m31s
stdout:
4h38m10s
